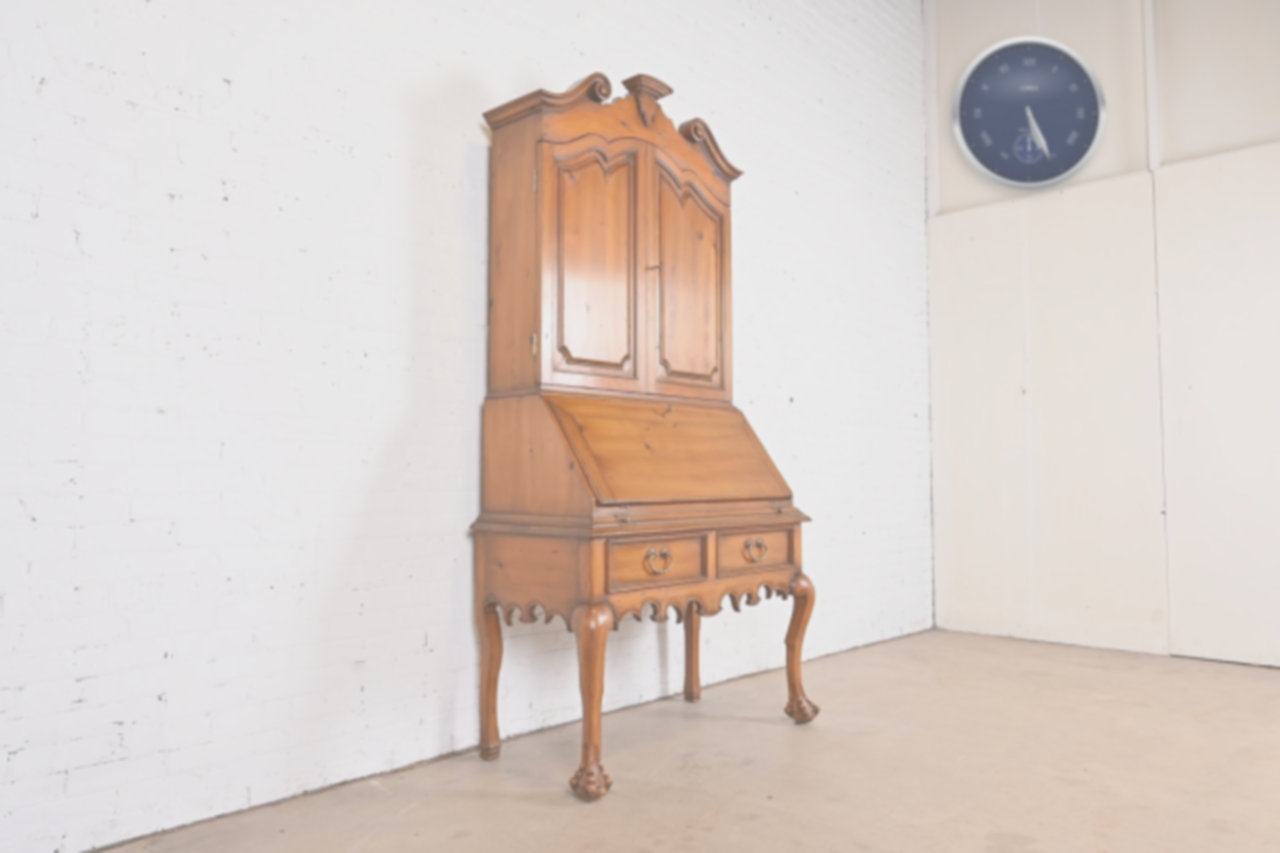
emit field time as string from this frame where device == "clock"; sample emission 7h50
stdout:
5h26
